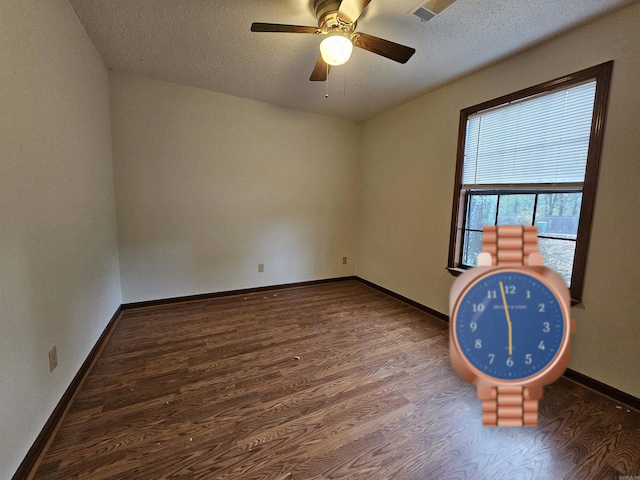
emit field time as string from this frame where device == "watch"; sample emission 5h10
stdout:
5h58
